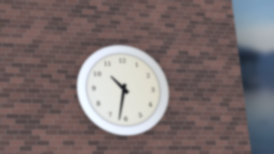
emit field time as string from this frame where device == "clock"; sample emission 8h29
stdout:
10h32
